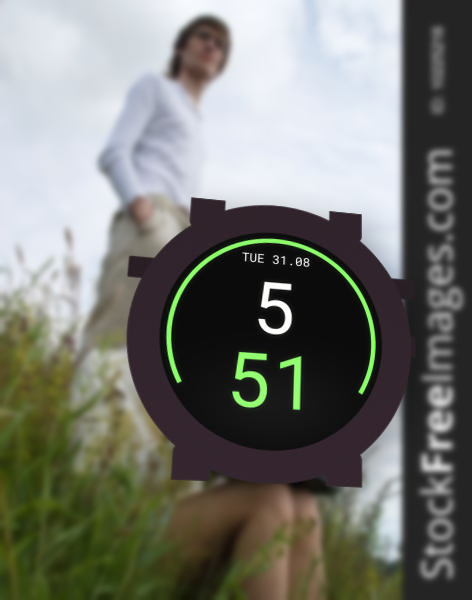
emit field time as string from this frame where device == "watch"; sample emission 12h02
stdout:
5h51
